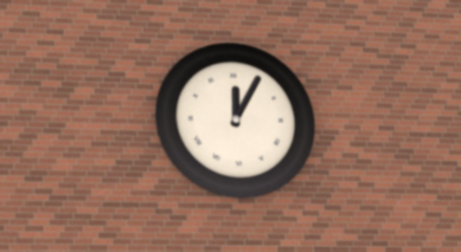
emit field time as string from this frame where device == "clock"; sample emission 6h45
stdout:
12h05
